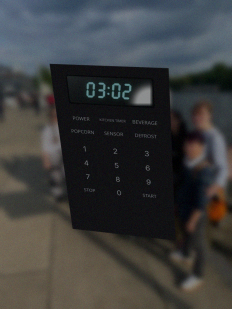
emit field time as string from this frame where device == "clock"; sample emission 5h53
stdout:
3h02
